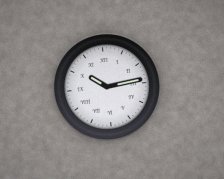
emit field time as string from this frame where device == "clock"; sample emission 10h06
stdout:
10h14
